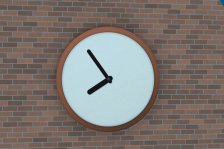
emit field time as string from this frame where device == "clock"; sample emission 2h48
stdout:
7h54
